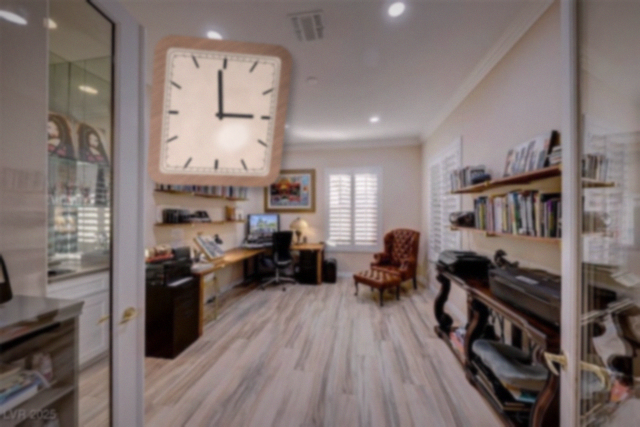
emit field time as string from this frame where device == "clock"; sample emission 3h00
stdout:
2h59
